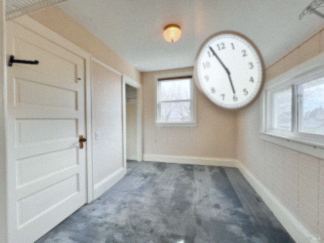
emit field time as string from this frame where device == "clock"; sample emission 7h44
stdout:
5h56
